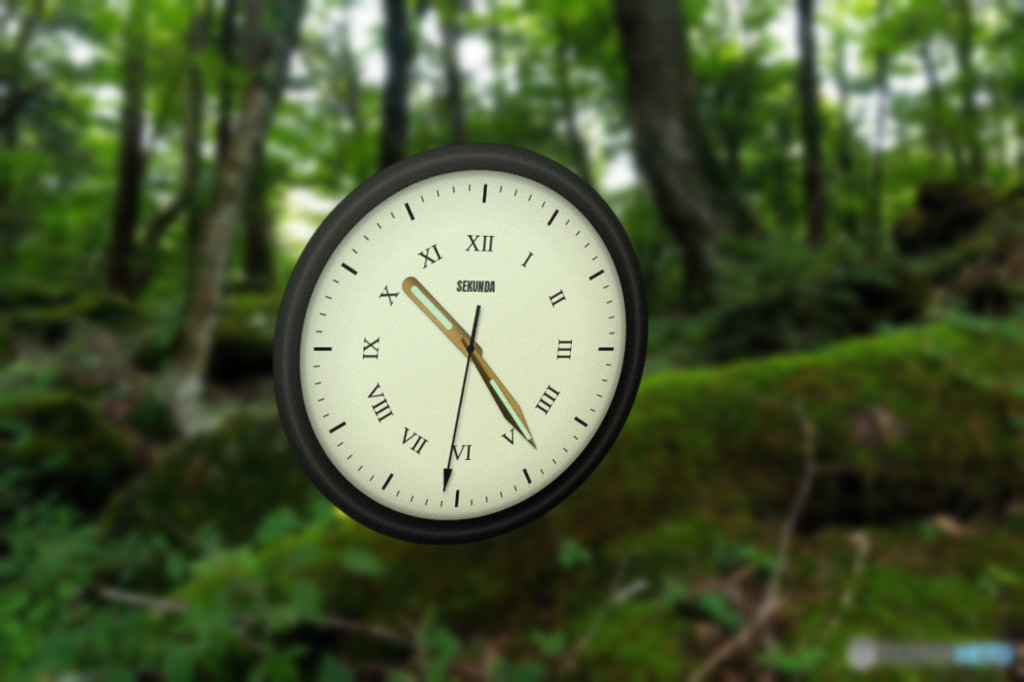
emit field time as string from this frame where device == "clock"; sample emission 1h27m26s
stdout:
10h23m31s
